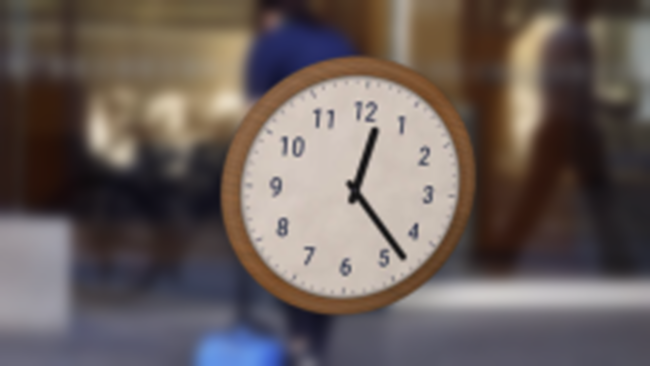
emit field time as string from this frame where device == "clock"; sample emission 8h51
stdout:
12h23
